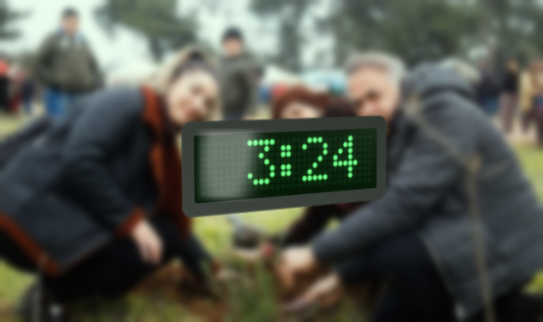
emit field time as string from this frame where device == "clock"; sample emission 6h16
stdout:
3h24
